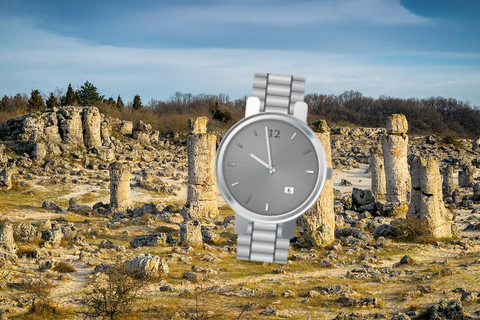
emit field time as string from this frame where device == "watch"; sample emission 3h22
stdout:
9h58
